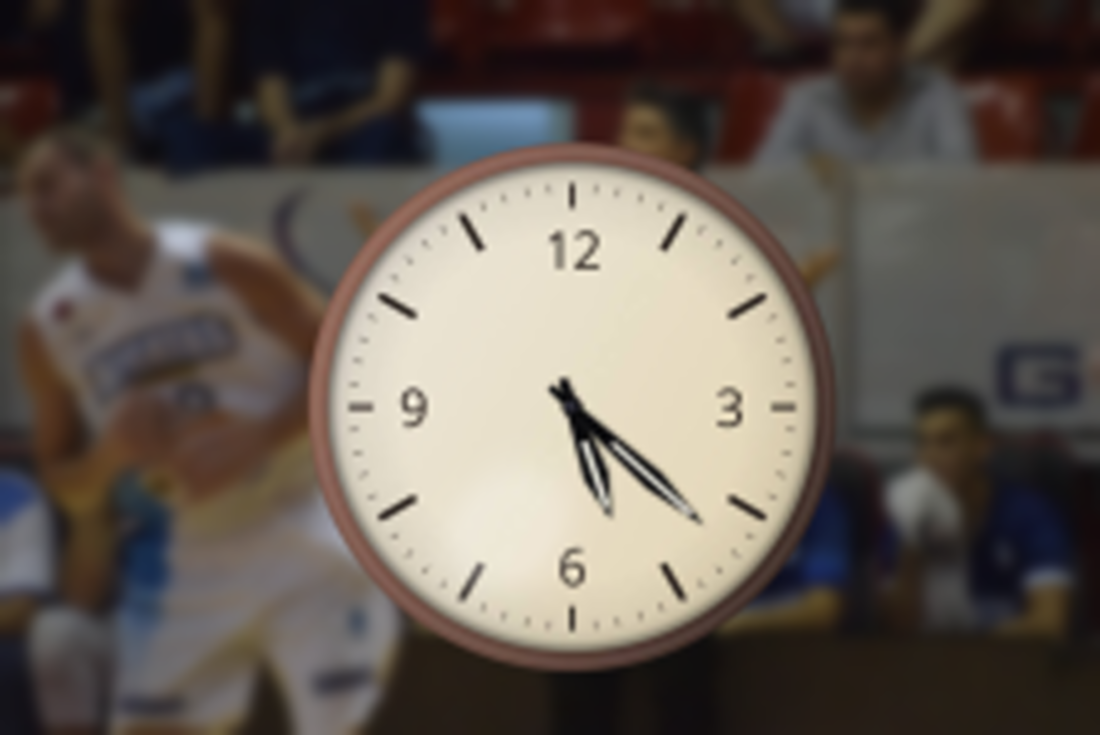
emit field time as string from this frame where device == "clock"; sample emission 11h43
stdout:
5h22
